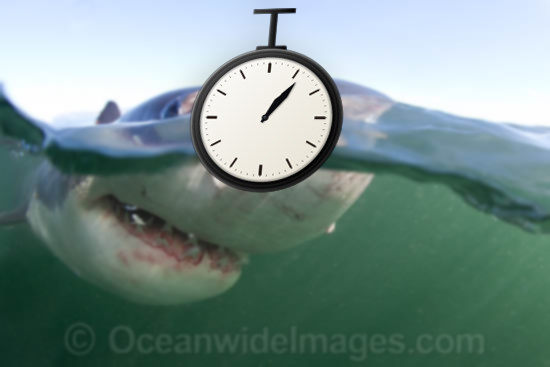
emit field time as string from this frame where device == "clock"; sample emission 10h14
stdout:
1h06
